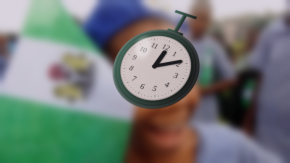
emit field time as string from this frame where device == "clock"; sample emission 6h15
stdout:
12h09
